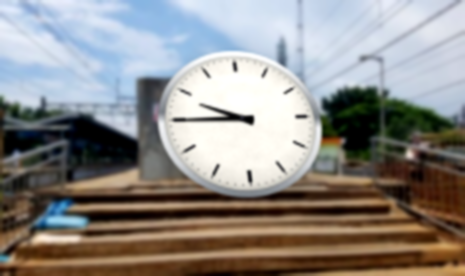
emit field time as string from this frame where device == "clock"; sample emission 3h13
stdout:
9h45
